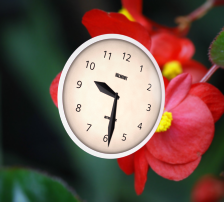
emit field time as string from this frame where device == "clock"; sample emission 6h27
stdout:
9h29
